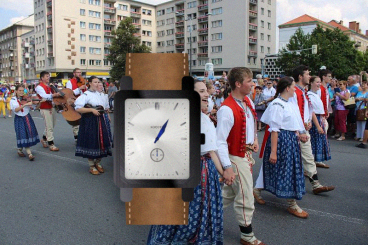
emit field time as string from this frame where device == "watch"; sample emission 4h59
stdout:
1h05
